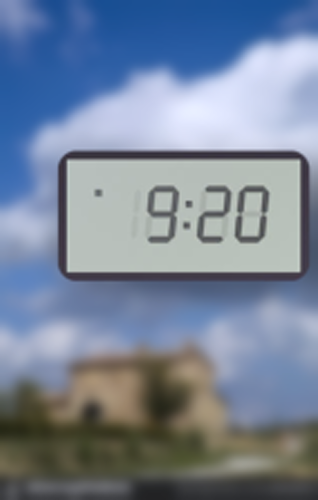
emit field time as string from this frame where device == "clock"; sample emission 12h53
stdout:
9h20
